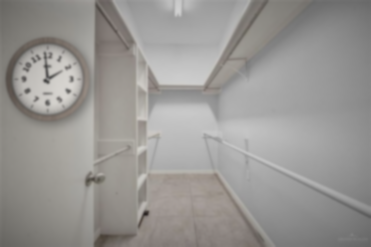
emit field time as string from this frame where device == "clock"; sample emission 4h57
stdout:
1h59
